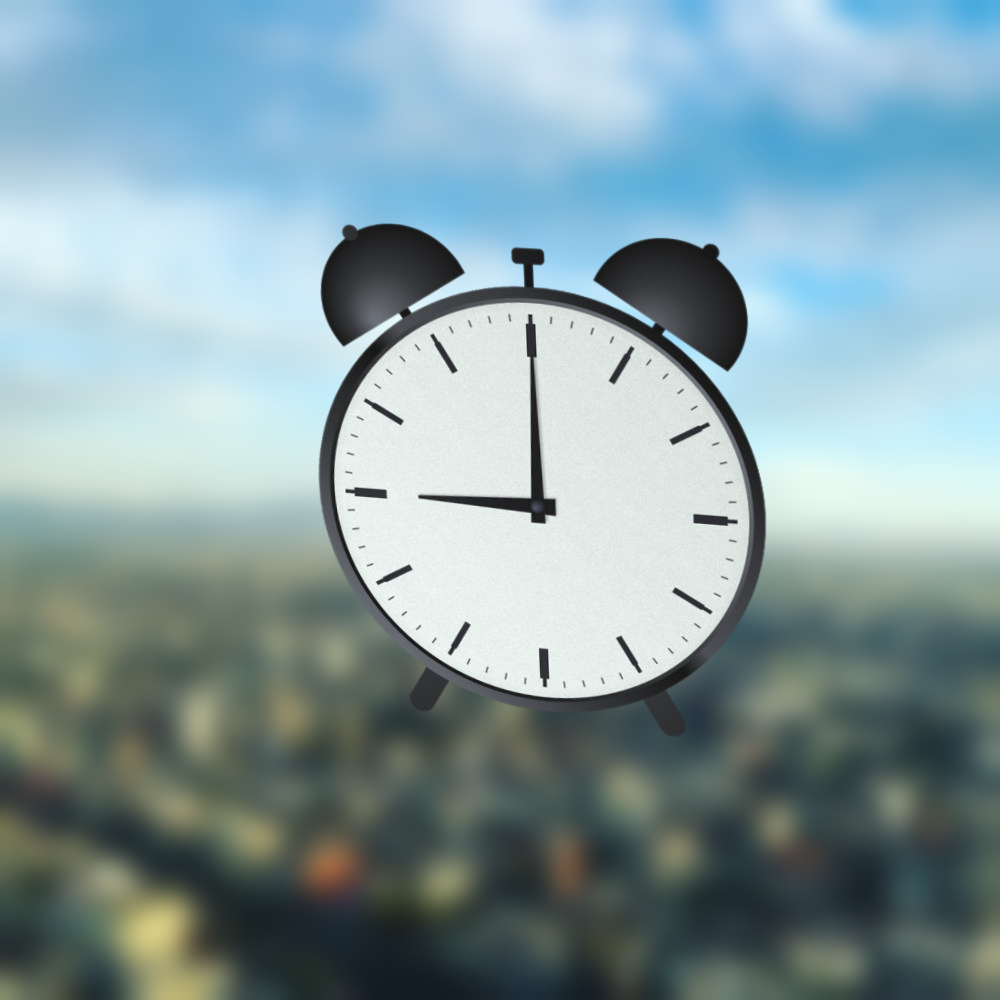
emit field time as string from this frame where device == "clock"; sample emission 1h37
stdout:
9h00
